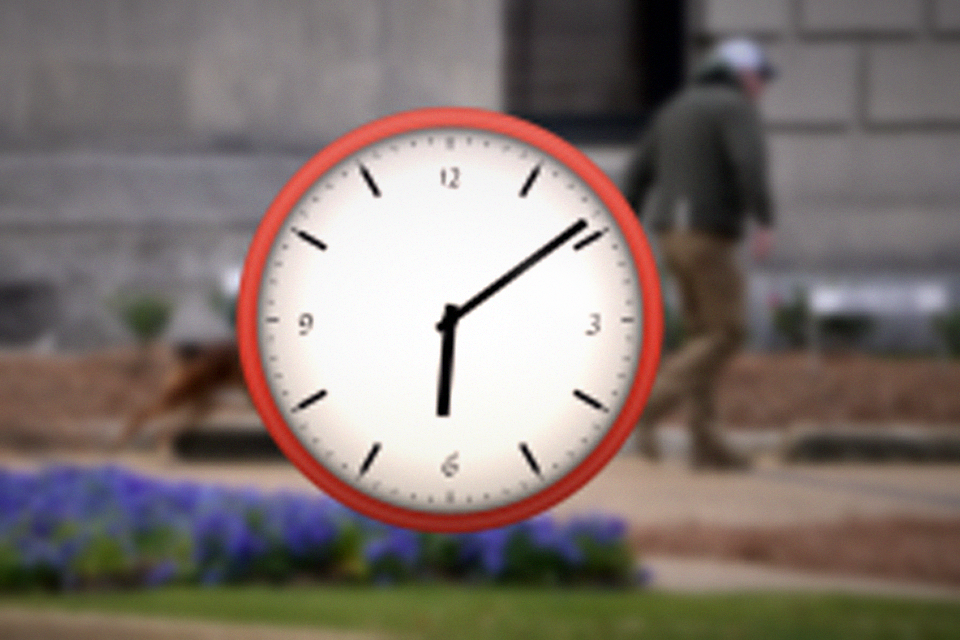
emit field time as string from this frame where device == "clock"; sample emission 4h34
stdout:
6h09
